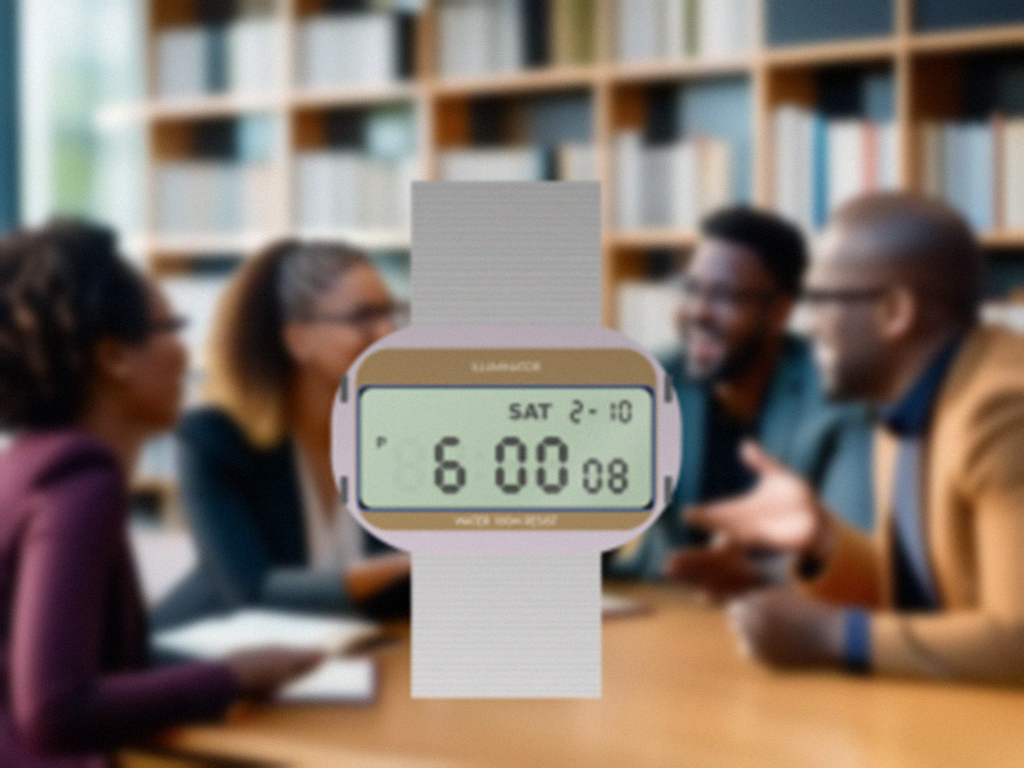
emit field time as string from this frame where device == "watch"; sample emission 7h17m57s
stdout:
6h00m08s
